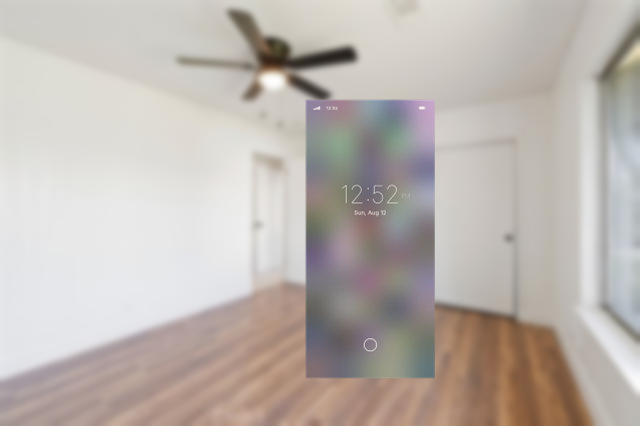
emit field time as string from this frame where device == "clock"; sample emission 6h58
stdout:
12h52
